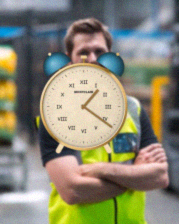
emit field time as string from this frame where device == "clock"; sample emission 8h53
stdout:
1h21
